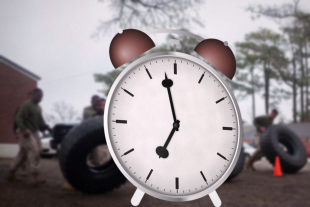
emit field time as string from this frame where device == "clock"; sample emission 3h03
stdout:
6h58
